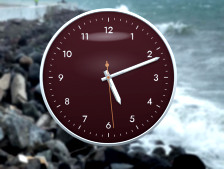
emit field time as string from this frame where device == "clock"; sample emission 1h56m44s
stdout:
5h11m29s
